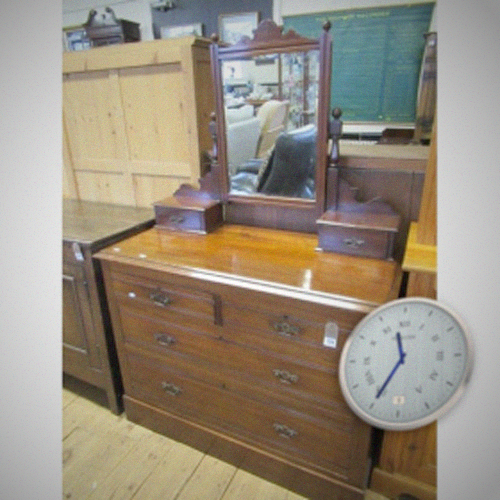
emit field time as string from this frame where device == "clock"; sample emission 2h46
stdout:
11h35
